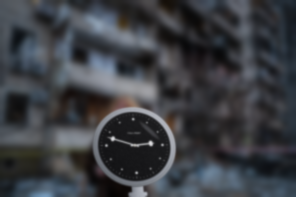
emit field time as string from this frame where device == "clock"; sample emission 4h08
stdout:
2h48
